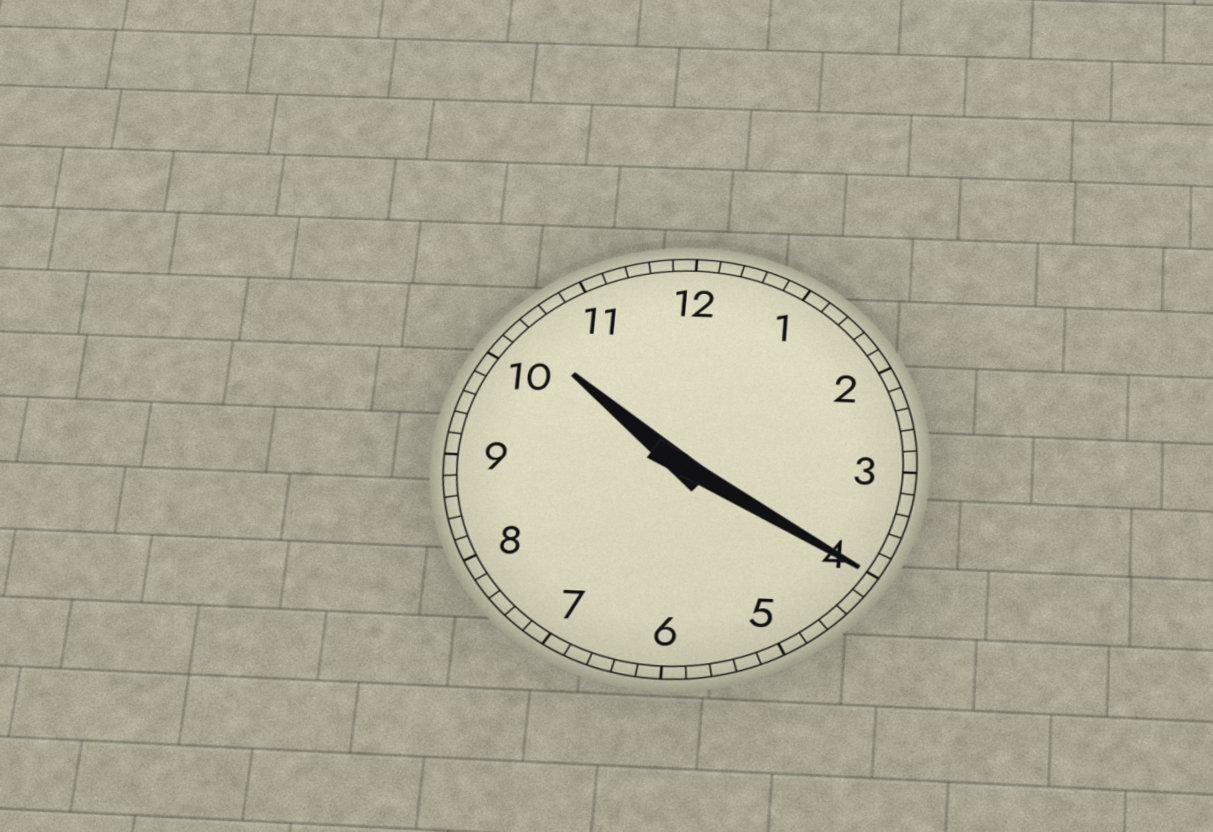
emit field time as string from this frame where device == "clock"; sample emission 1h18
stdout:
10h20
